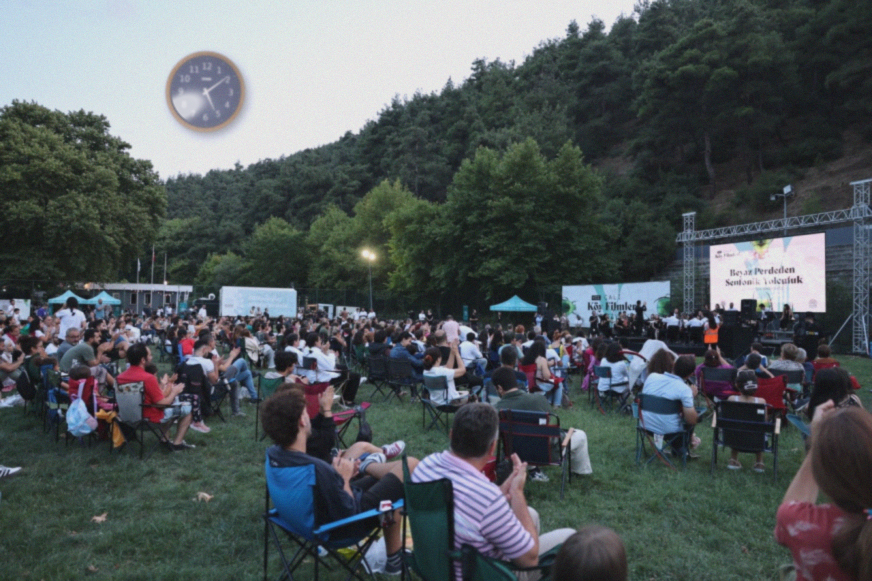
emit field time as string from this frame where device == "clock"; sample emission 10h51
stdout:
5h09
